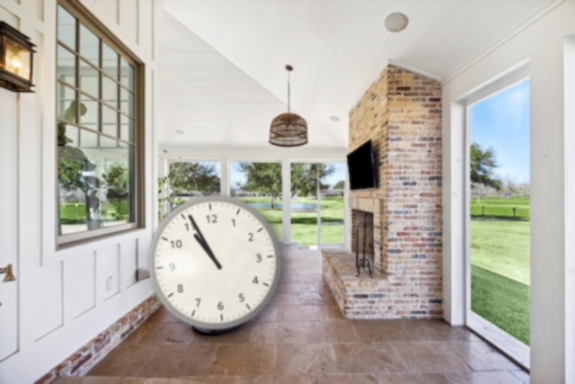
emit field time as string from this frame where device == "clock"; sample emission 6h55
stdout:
10h56
